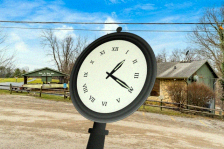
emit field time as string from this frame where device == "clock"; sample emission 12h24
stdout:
1h20
